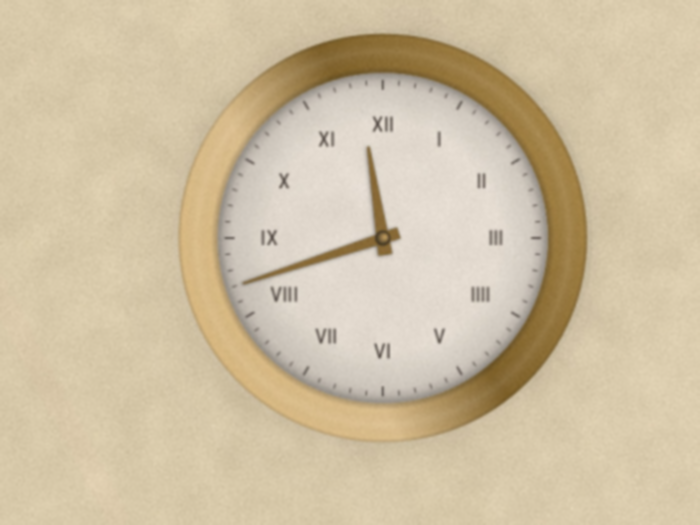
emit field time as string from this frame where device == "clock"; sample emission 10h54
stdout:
11h42
